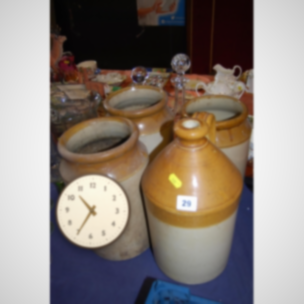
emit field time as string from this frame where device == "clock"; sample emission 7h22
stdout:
10h35
